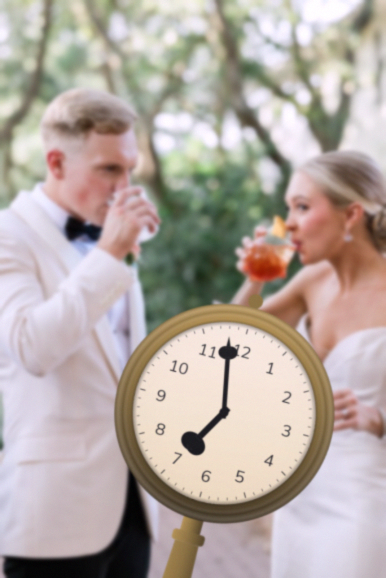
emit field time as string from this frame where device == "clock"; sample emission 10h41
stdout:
6h58
